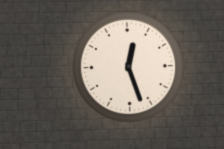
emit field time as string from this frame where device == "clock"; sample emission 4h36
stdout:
12h27
